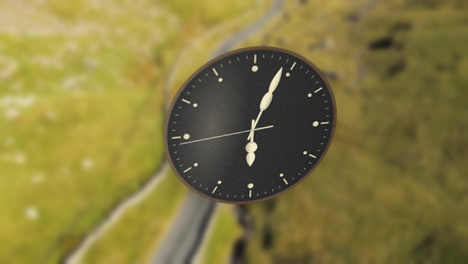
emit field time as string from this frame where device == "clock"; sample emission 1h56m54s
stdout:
6h03m44s
